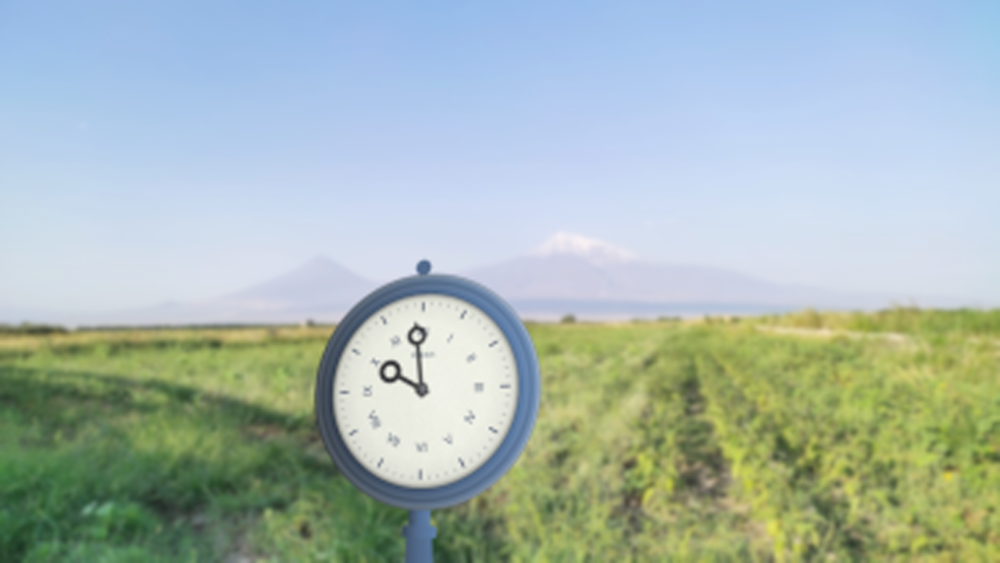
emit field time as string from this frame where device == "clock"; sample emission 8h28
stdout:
9h59
